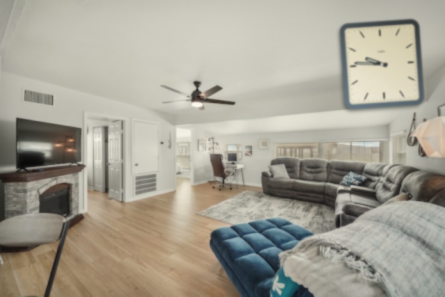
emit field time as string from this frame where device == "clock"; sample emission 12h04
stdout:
9h46
